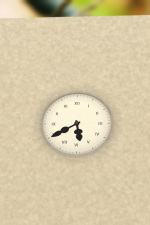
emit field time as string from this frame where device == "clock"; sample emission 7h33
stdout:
5h40
